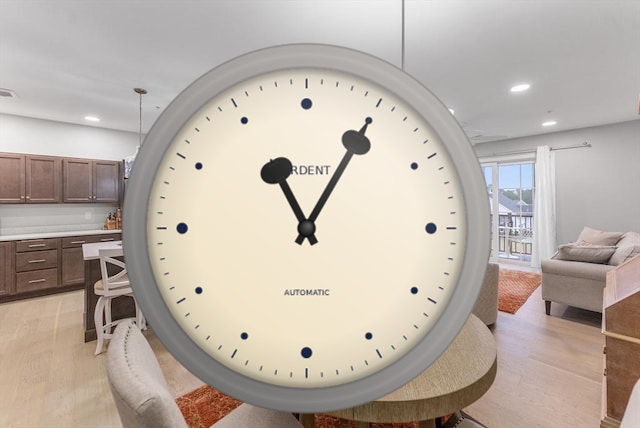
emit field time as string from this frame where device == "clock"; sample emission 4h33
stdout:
11h05
